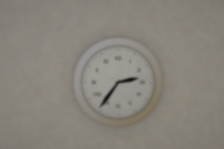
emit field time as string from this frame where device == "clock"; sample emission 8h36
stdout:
2h36
